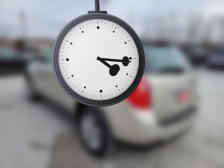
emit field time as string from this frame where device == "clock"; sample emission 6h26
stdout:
4h16
